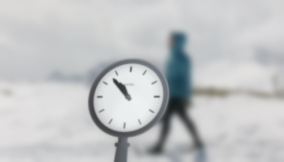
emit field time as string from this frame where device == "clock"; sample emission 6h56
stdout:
10h53
